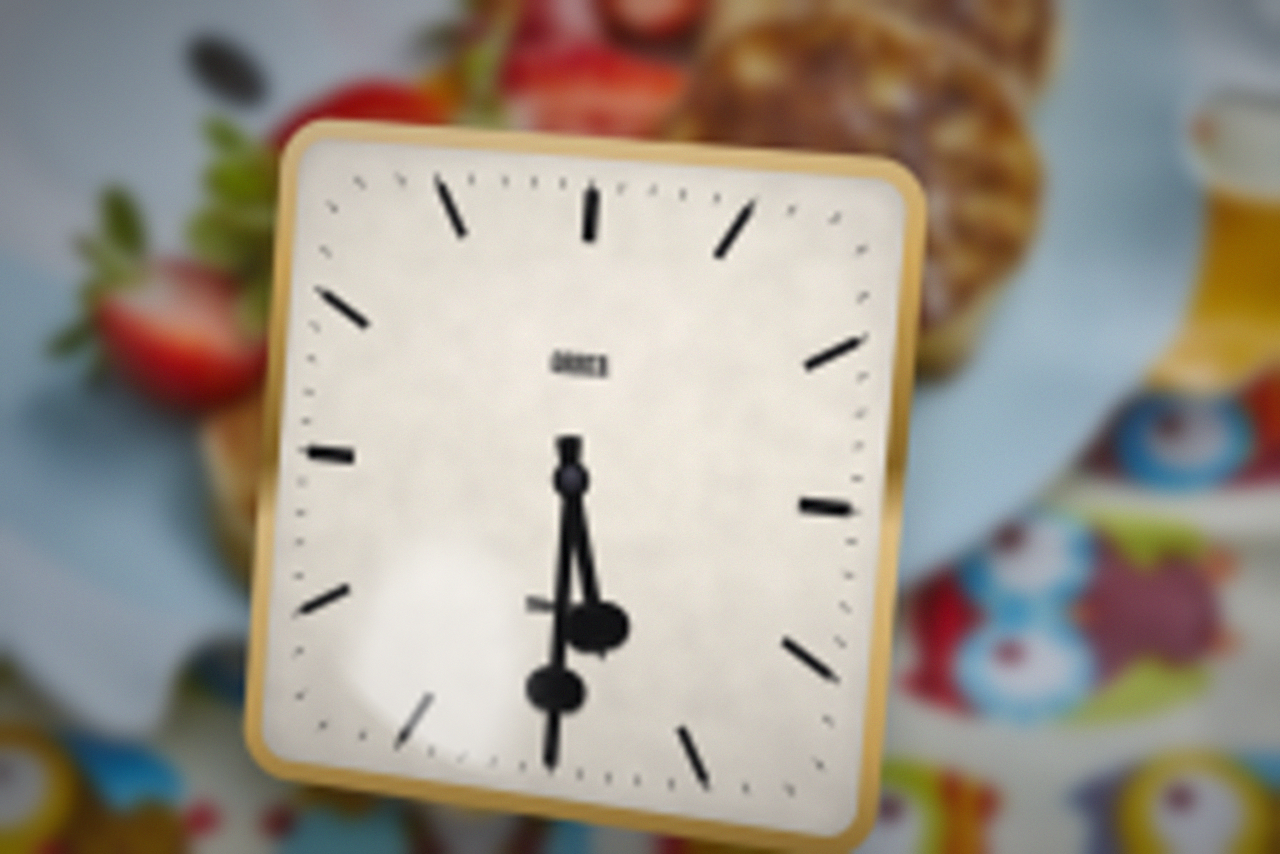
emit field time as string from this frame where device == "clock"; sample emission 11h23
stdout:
5h30
